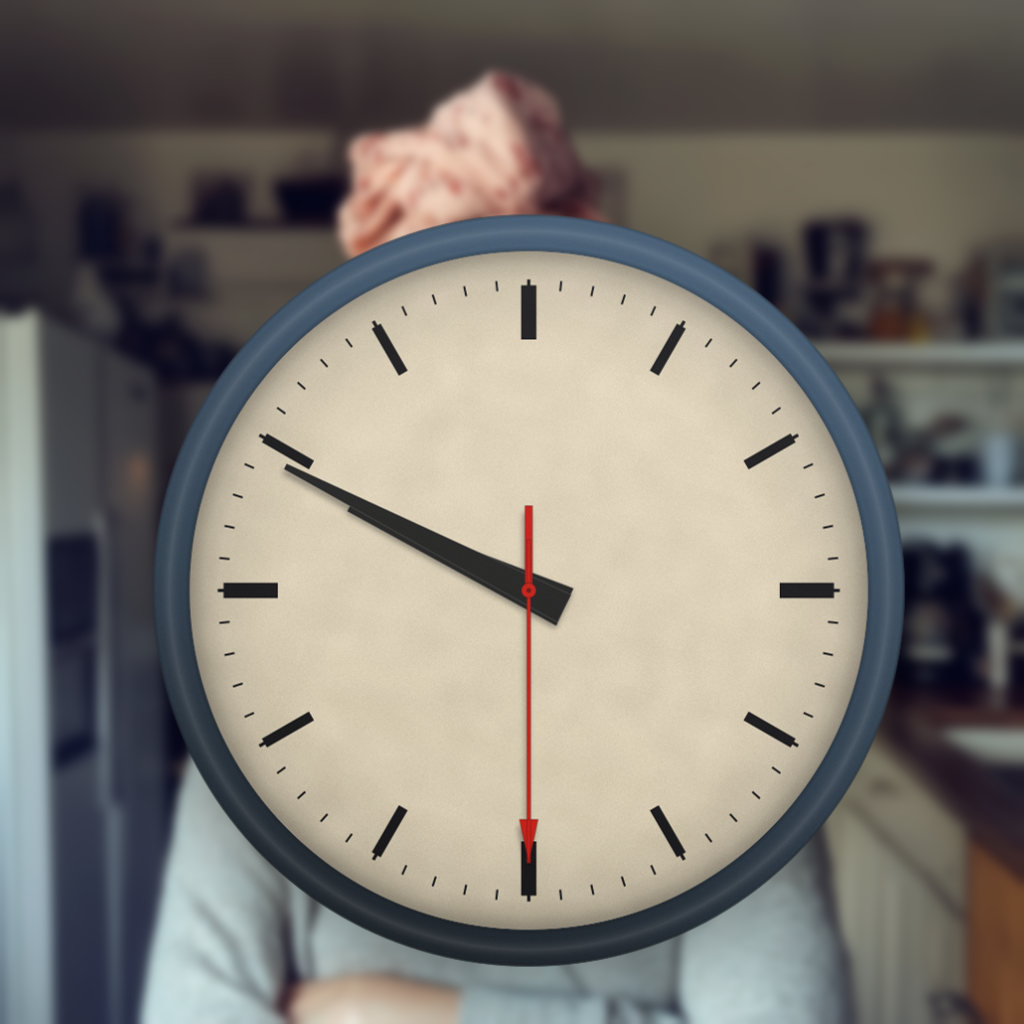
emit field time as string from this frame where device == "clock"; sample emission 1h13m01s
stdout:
9h49m30s
